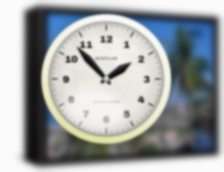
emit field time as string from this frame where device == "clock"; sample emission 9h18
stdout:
1h53
